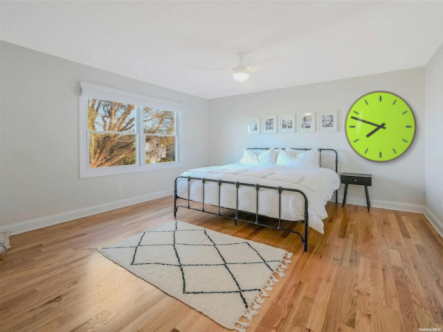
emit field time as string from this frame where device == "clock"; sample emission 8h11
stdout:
7h48
